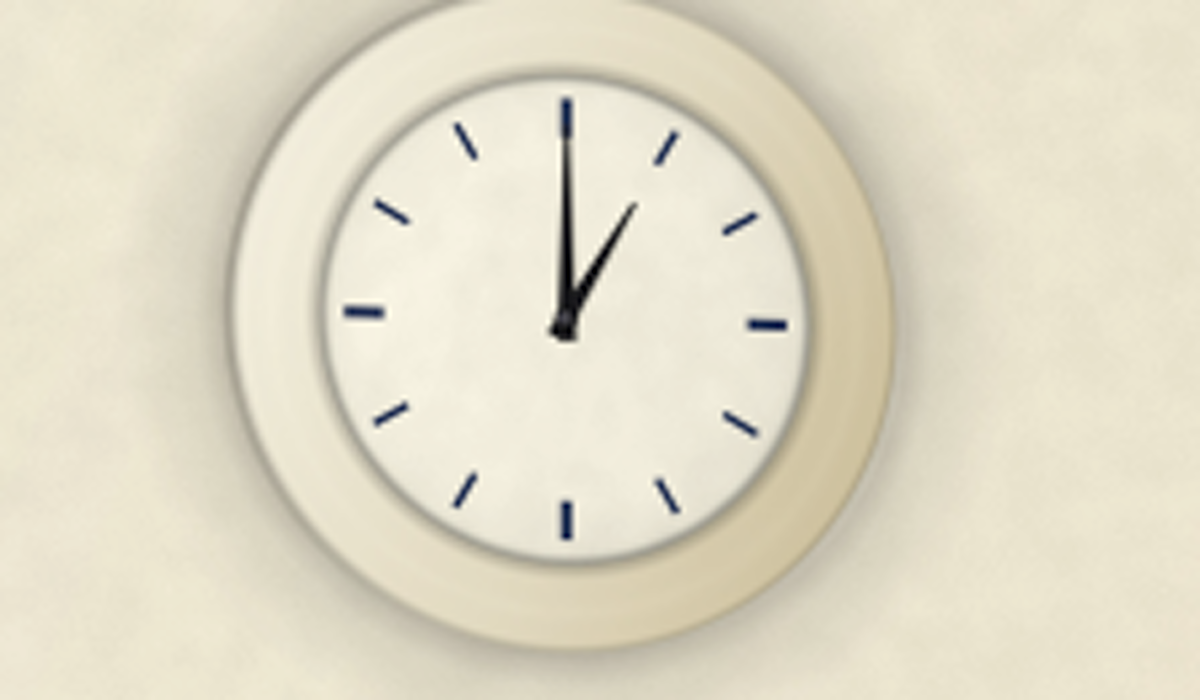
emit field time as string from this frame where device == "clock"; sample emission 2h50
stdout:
1h00
